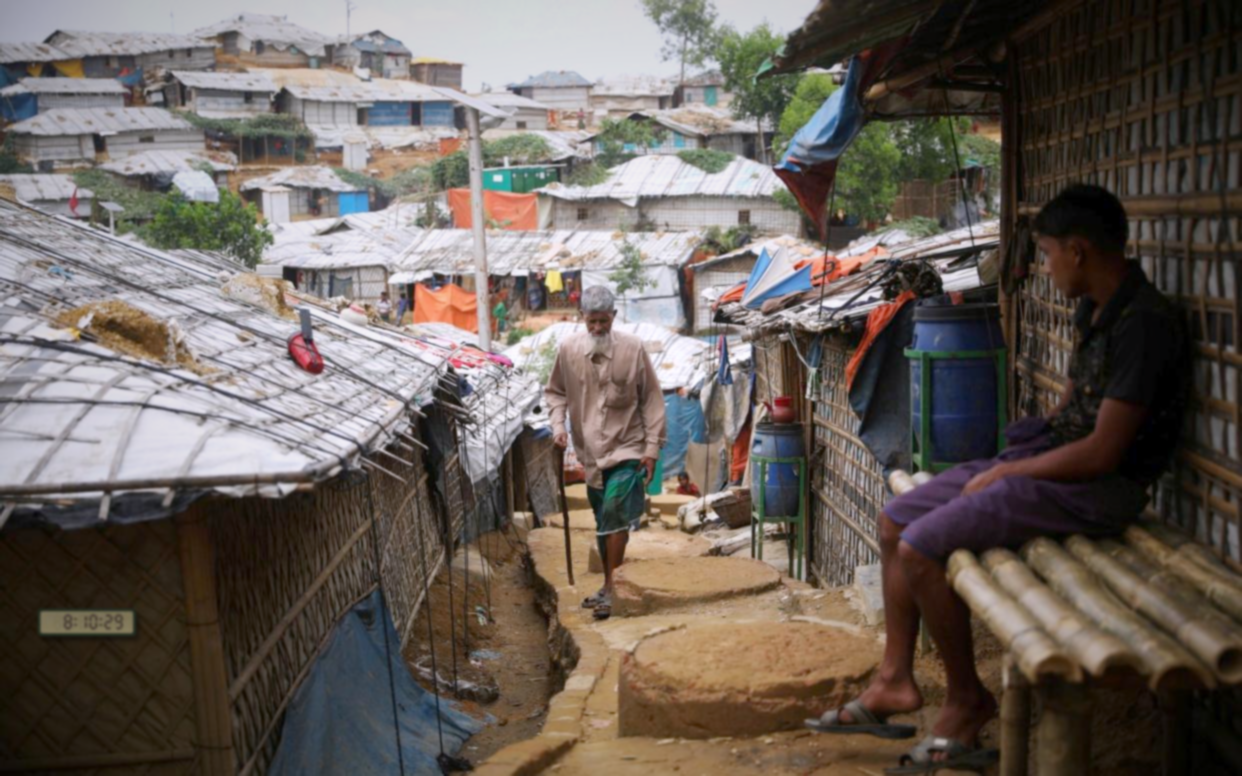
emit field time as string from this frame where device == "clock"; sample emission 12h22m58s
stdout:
8h10m29s
